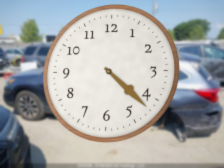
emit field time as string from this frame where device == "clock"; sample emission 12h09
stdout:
4h22
